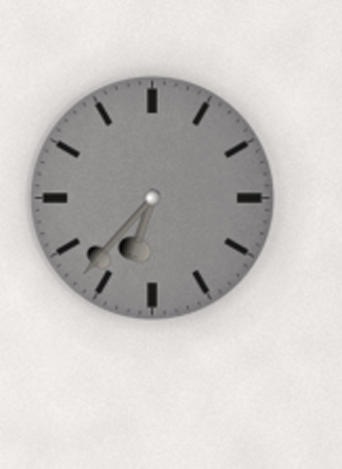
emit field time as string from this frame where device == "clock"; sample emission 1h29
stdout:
6h37
